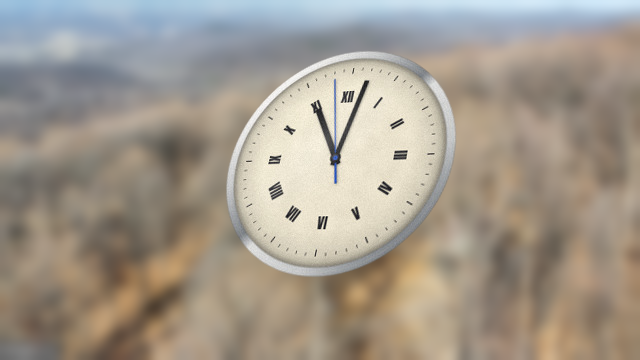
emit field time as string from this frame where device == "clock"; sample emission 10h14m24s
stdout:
11h01m58s
